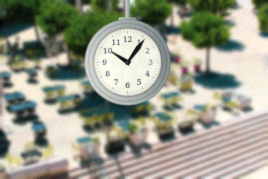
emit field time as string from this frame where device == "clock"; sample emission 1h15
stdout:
10h06
